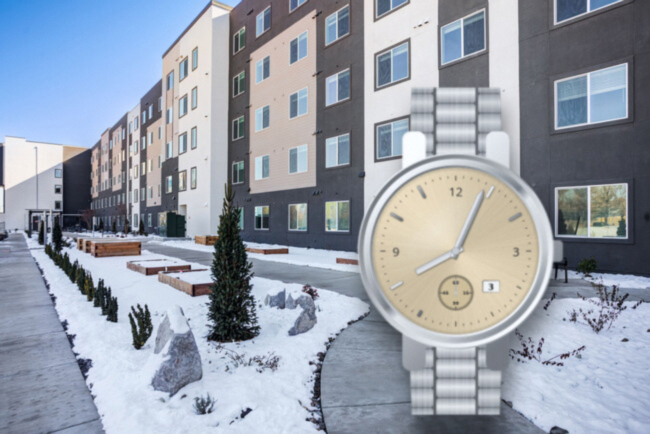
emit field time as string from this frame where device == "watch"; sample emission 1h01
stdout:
8h04
